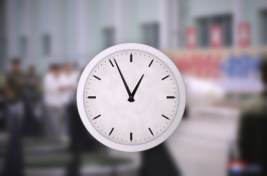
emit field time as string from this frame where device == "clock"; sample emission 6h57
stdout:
12h56
